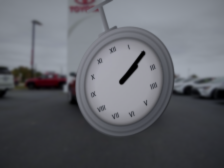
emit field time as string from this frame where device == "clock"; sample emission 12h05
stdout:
2h10
